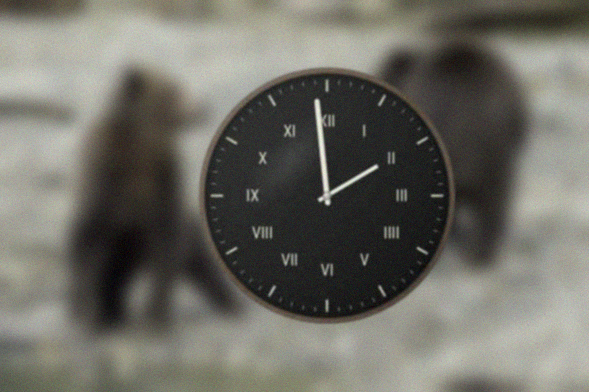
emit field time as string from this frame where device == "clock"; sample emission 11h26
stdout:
1h59
